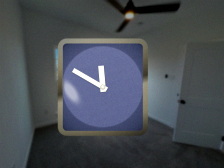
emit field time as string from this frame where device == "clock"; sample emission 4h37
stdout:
11h50
